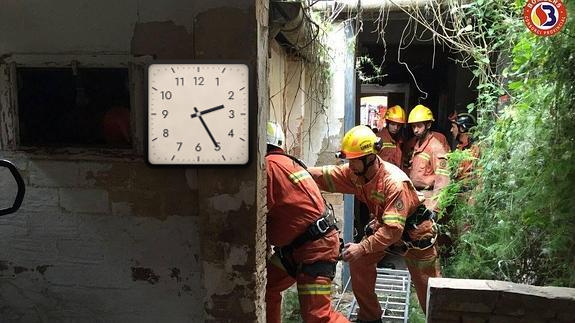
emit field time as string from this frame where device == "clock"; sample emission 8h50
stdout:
2h25
